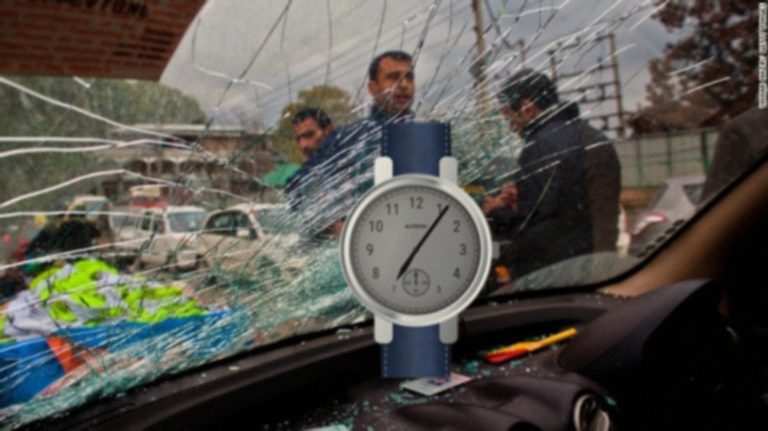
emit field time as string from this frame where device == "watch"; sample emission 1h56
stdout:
7h06
